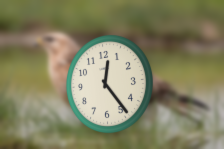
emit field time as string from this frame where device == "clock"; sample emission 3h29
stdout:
12h24
